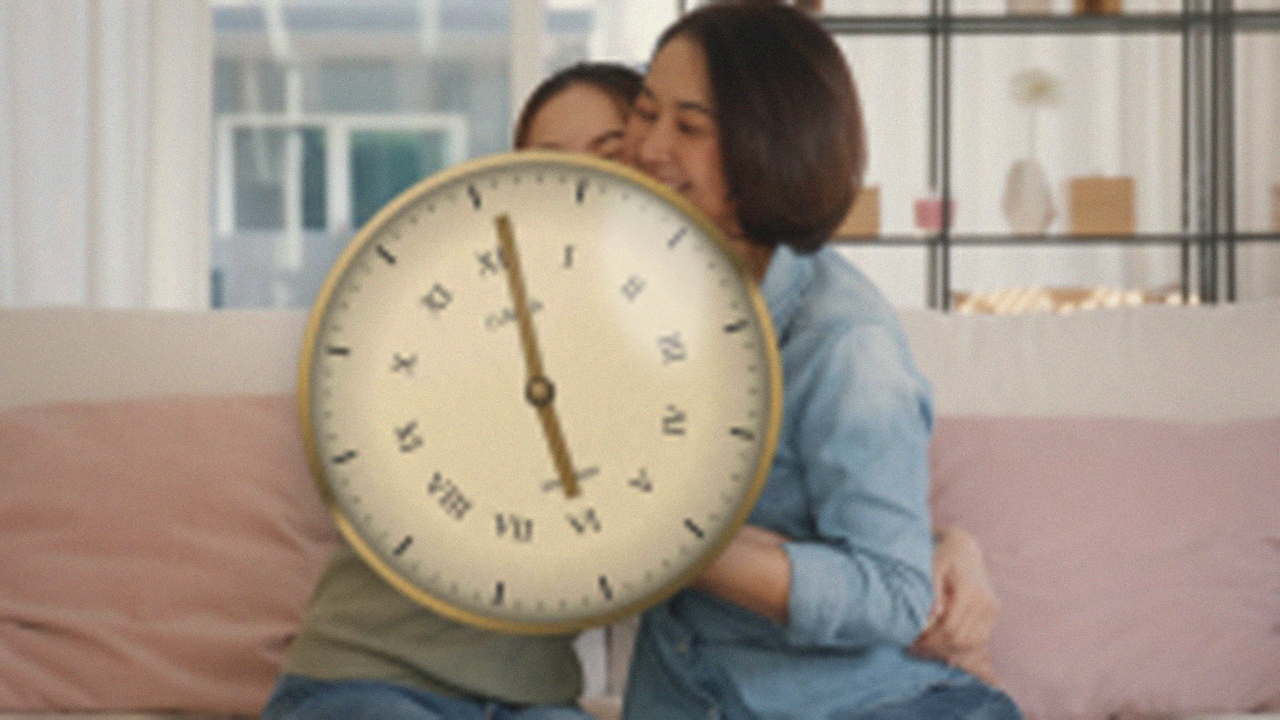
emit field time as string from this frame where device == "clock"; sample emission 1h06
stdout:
6h01
